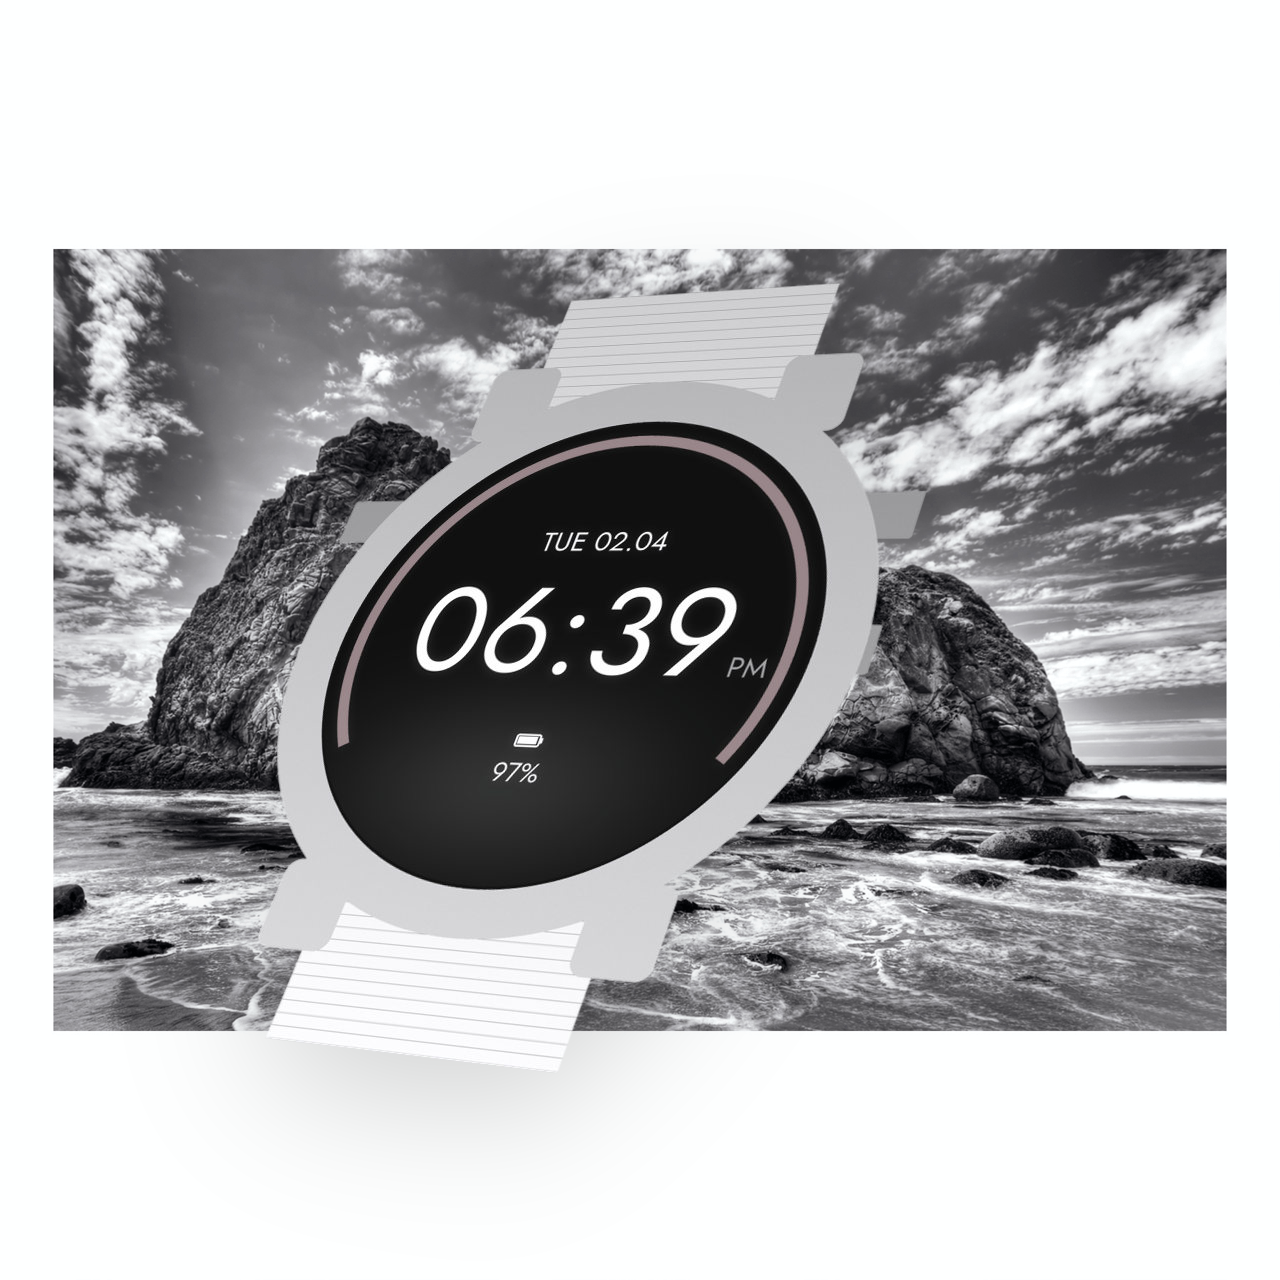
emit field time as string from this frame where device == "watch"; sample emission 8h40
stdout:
6h39
